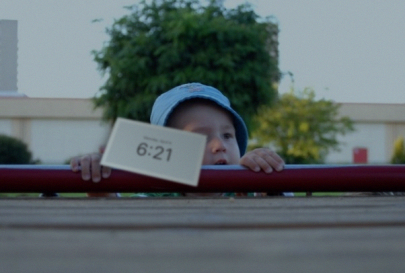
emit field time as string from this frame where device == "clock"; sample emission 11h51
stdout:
6h21
